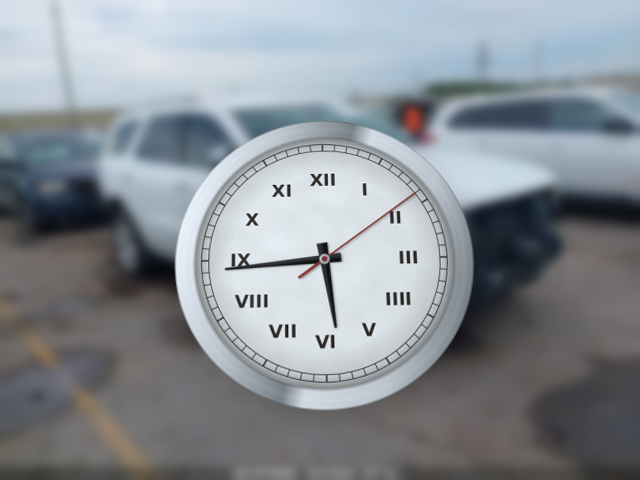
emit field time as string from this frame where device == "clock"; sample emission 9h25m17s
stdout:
5h44m09s
